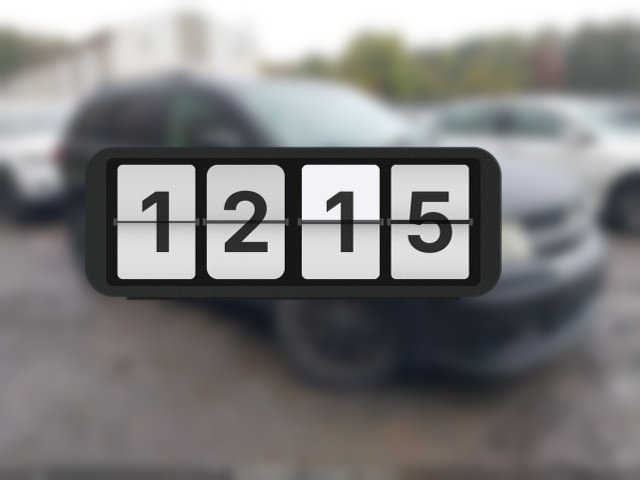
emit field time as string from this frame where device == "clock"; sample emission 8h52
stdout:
12h15
